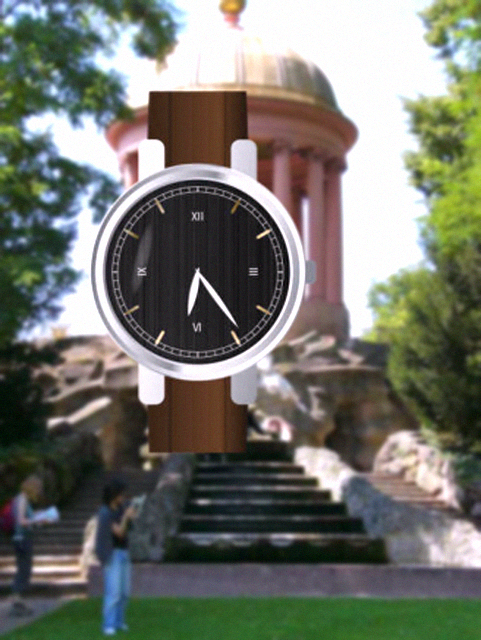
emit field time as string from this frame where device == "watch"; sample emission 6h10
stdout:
6h24
